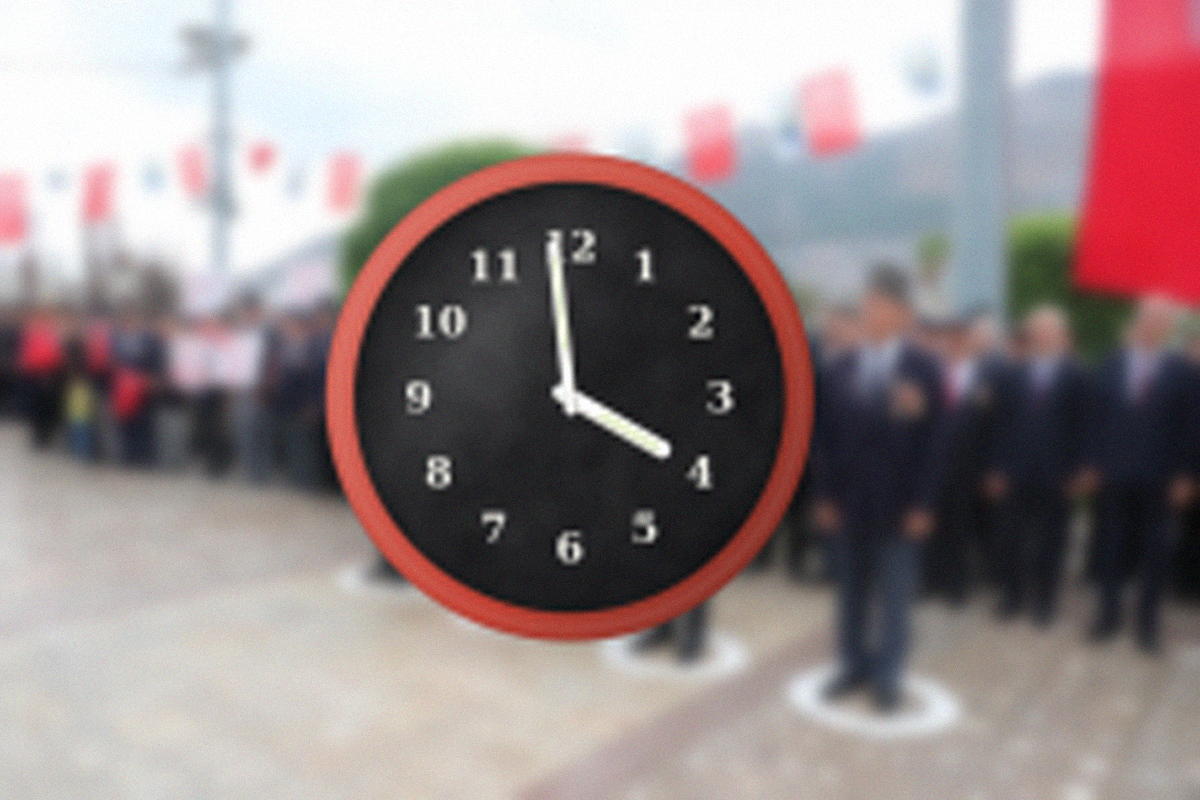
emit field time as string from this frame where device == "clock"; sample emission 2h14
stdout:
3h59
